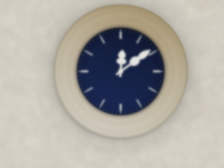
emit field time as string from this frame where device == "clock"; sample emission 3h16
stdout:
12h09
